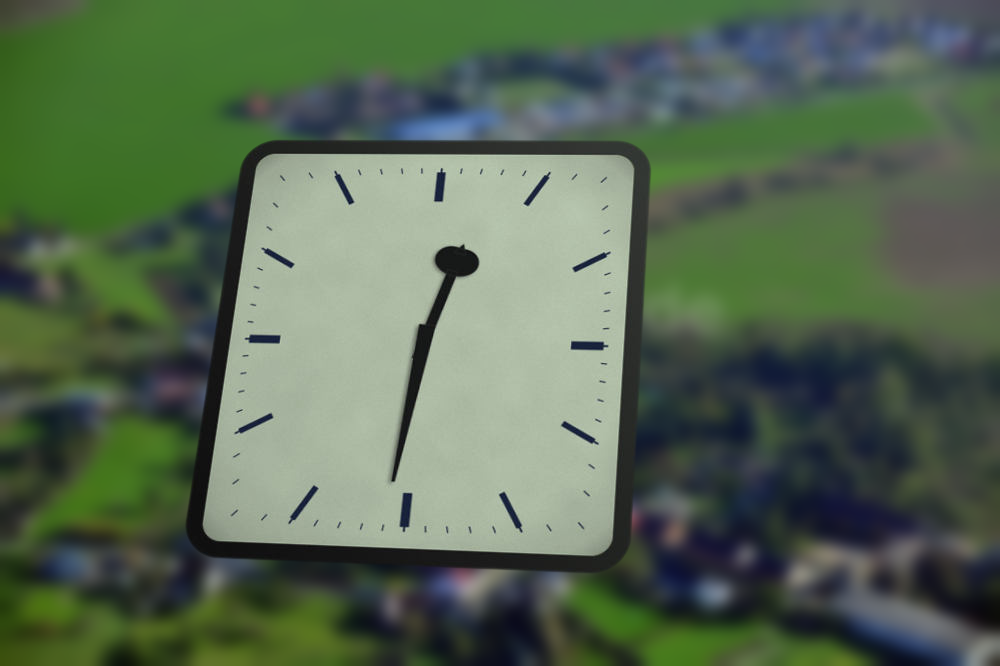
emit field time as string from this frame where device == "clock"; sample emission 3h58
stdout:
12h31
